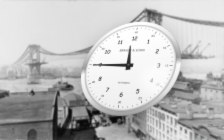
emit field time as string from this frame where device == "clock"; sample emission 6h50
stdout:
11h45
